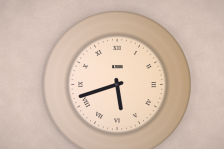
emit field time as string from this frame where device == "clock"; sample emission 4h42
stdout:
5h42
